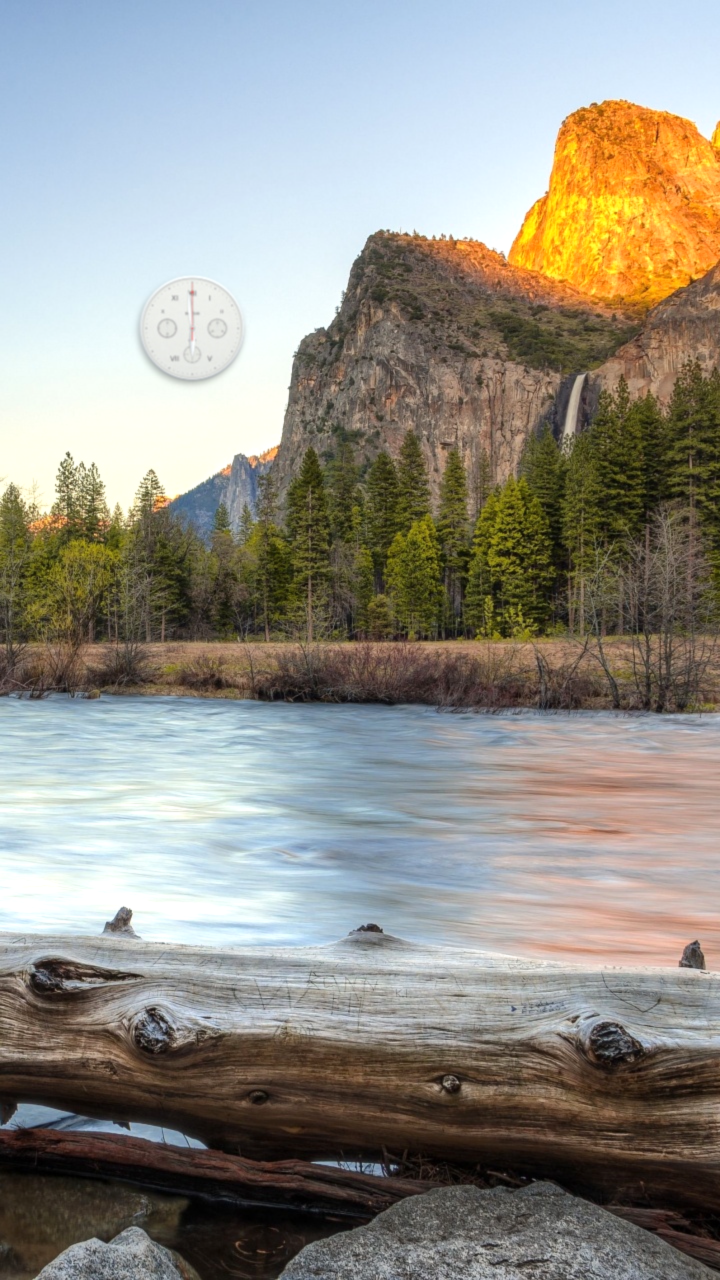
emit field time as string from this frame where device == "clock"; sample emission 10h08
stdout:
5h59
